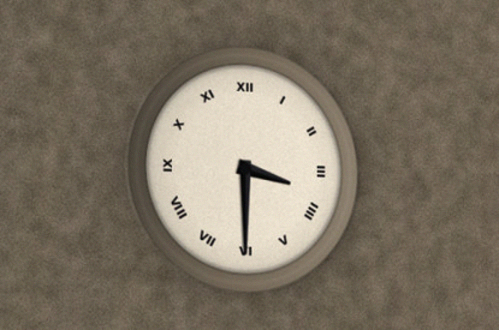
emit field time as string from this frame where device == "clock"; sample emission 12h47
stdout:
3h30
